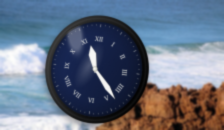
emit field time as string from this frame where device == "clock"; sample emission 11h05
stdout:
11h23
